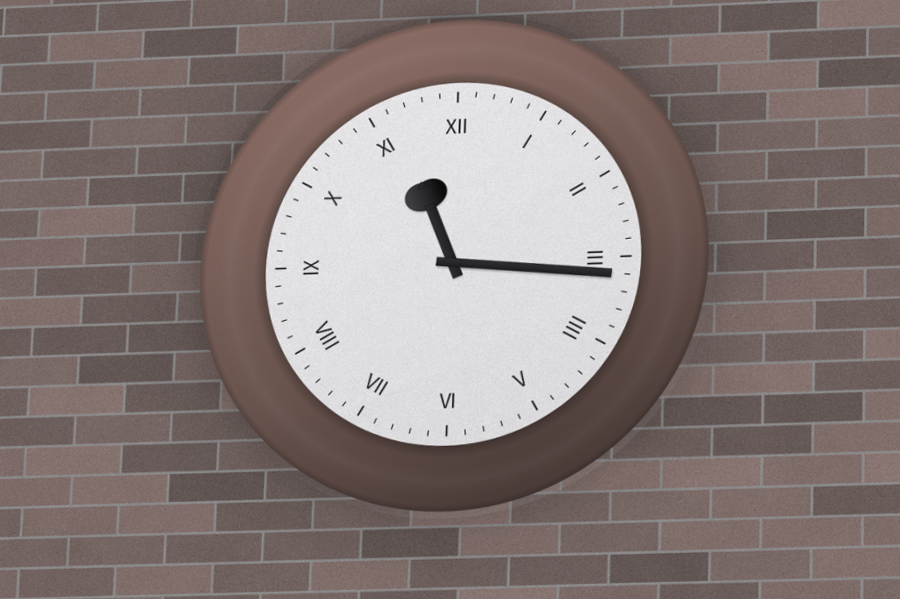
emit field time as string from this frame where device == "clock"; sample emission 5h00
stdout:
11h16
